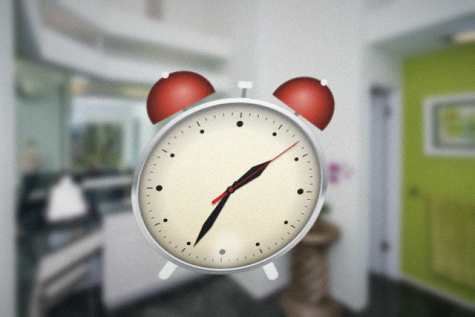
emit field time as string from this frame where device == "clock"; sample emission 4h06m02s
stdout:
1h34m08s
